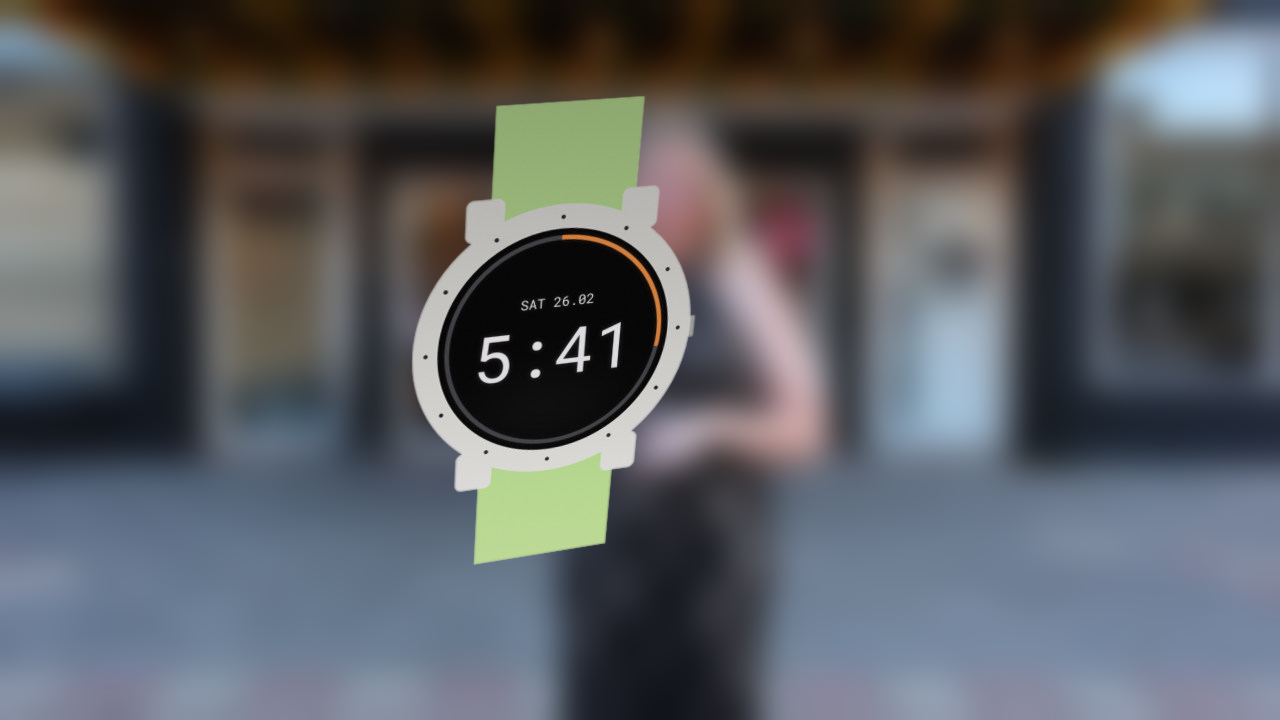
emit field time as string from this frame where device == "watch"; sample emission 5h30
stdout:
5h41
